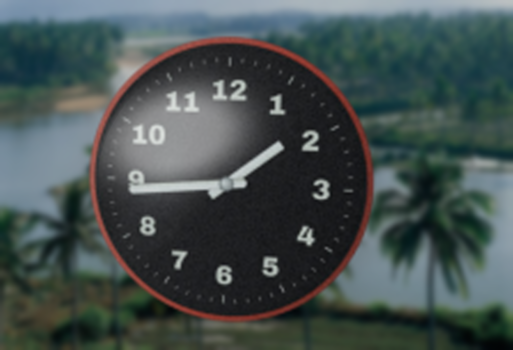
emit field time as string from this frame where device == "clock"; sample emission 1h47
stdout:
1h44
